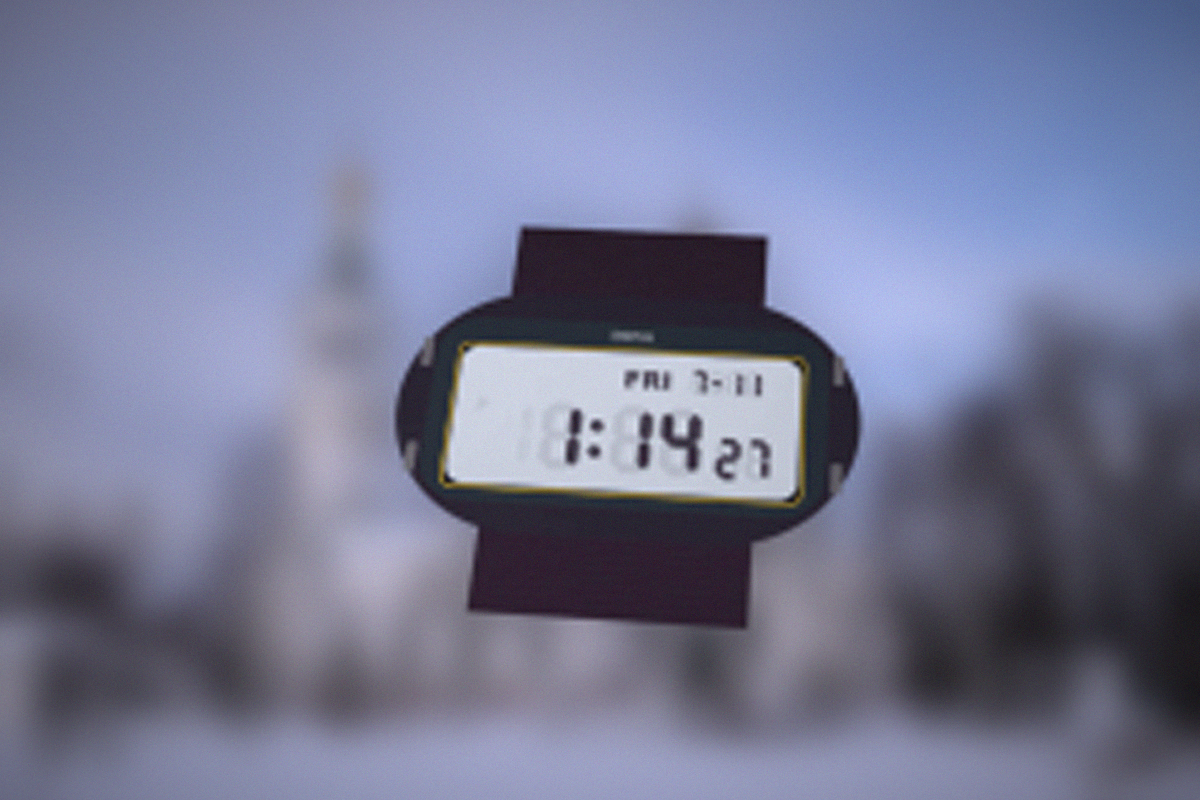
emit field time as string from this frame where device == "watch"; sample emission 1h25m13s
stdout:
1h14m27s
